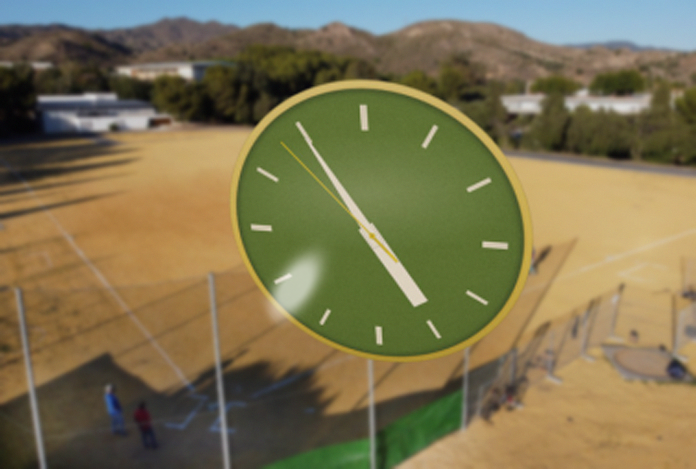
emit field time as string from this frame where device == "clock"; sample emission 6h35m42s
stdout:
4h54m53s
